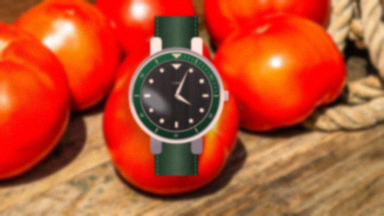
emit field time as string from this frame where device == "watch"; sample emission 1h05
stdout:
4h04
